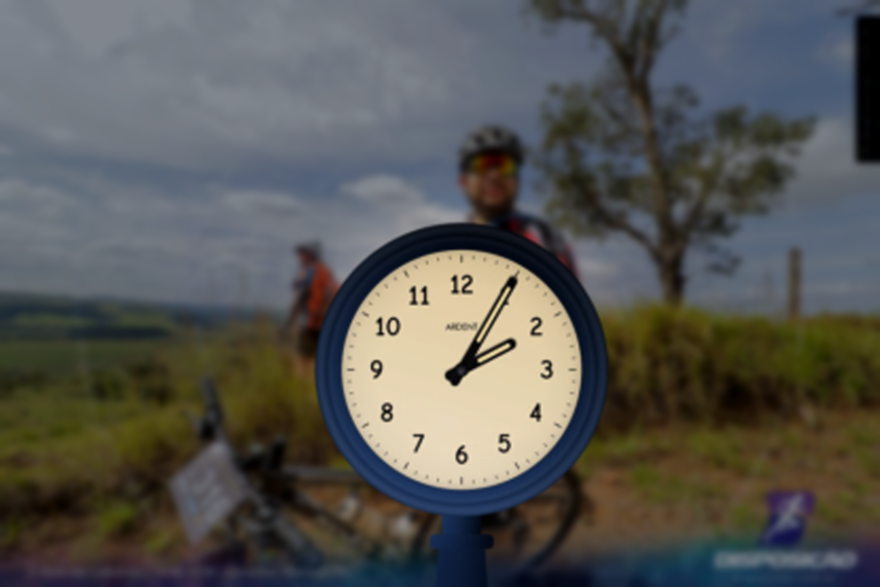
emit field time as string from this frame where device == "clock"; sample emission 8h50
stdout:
2h05
